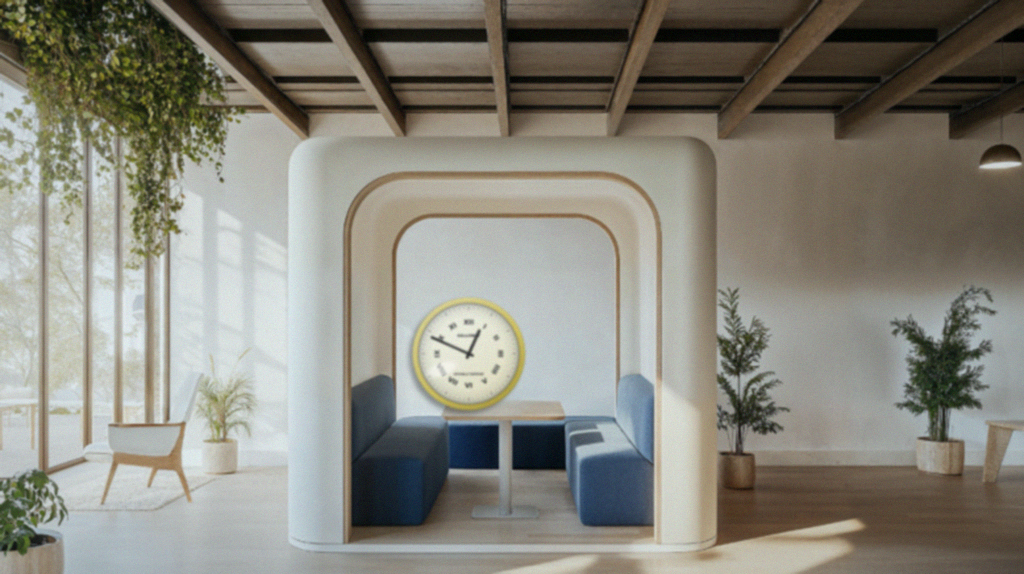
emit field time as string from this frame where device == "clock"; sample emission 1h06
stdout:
12h49
